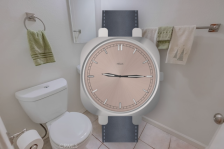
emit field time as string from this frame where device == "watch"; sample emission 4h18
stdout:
9h15
